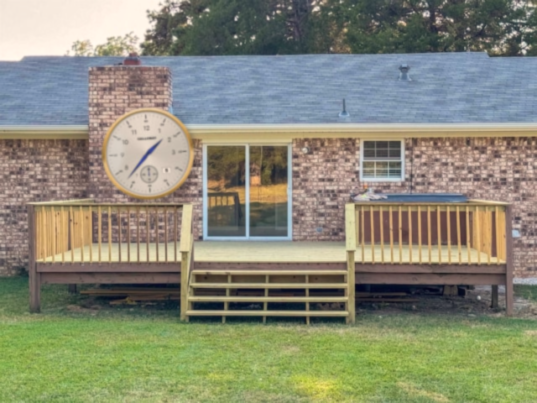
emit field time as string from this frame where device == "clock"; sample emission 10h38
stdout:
1h37
